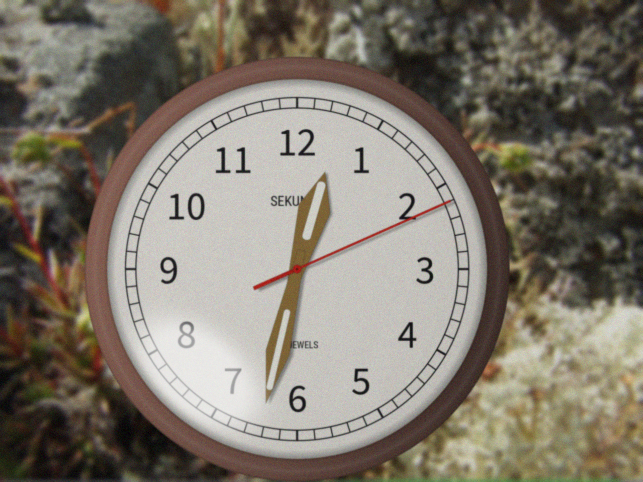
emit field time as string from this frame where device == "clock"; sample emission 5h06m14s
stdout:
12h32m11s
